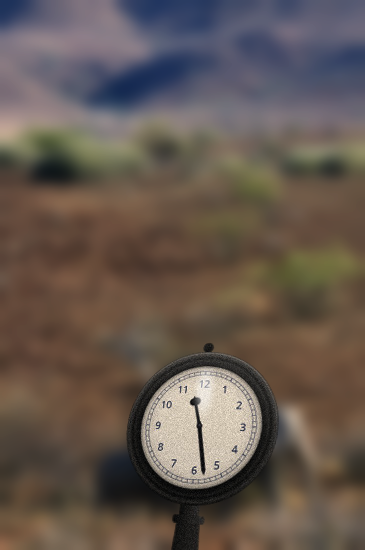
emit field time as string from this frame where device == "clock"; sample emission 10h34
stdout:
11h28
